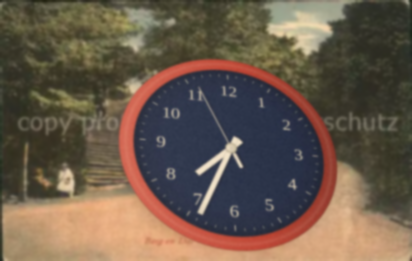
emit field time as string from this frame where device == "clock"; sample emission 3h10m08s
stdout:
7h33m56s
